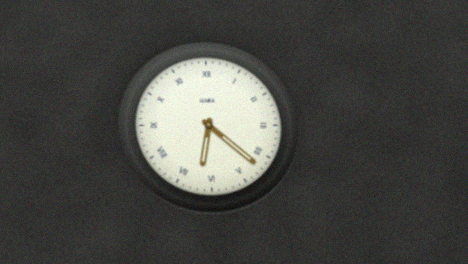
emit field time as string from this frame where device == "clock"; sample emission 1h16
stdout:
6h22
